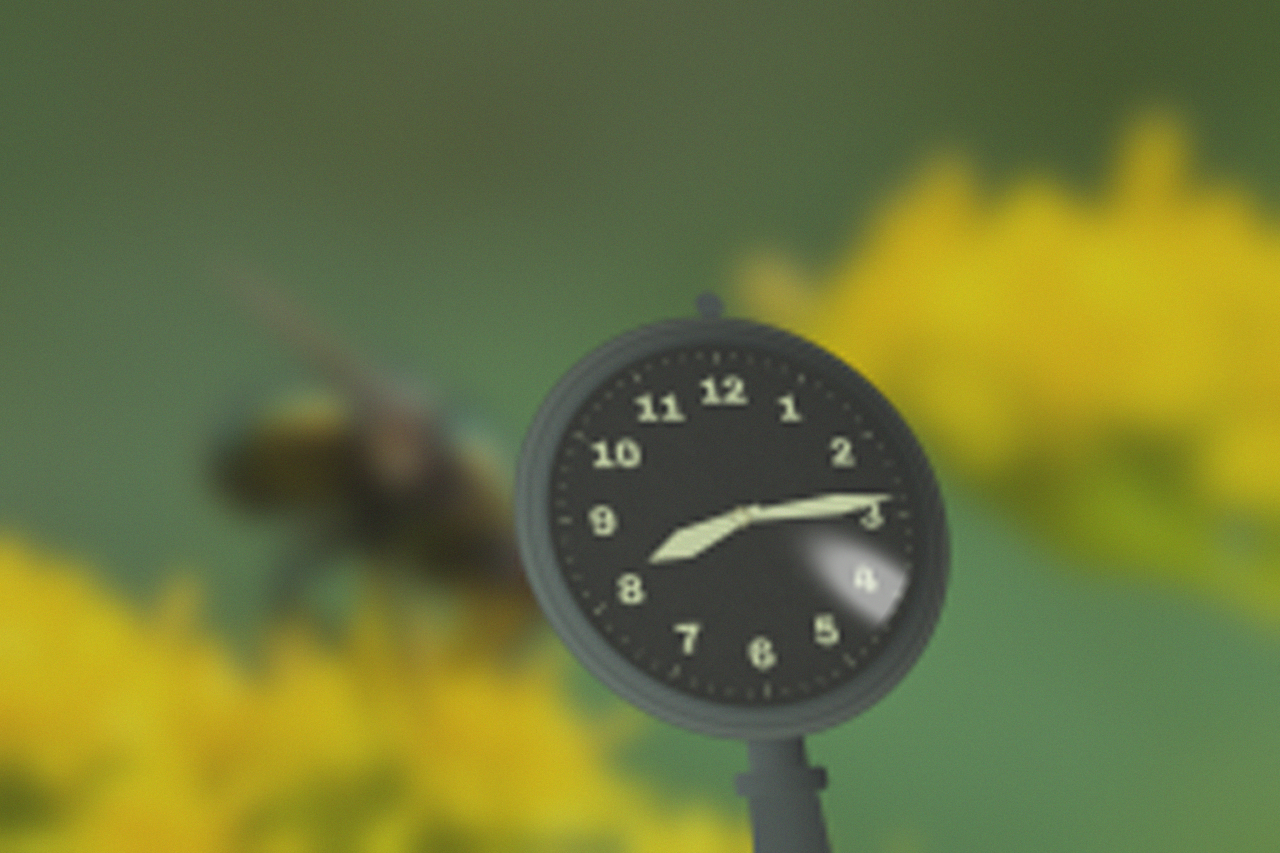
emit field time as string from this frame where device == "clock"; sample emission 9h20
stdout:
8h14
